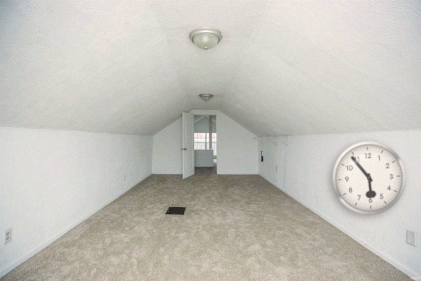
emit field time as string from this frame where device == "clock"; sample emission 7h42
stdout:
5h54
